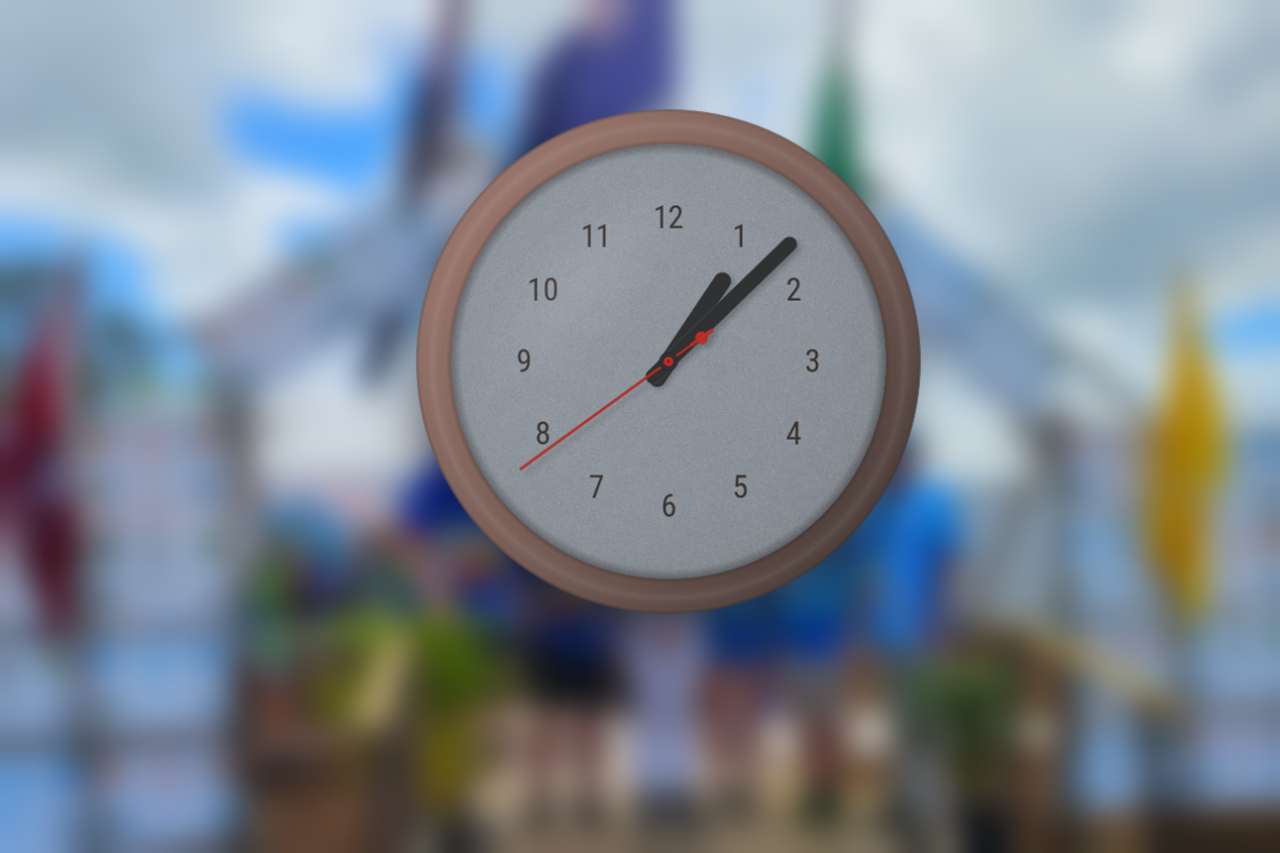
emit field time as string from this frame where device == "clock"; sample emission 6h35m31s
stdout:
1h07m39s
